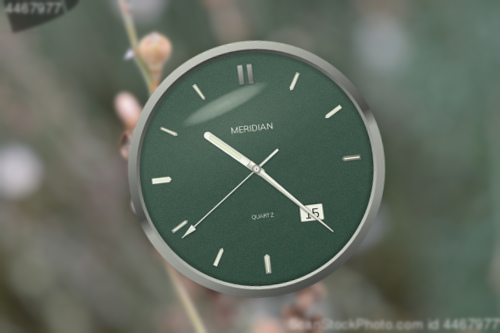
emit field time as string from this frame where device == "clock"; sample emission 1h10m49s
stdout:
10h22m39s
